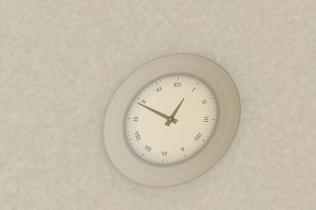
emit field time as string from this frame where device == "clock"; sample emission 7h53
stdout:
12h49
